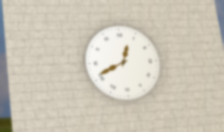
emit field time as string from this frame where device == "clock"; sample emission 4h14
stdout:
12h41
